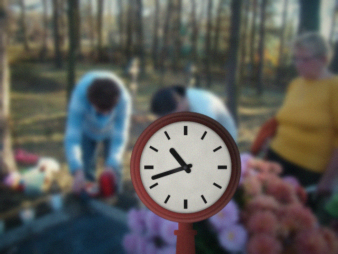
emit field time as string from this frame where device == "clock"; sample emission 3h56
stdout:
10h42
